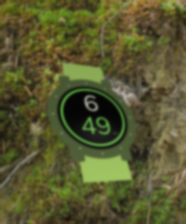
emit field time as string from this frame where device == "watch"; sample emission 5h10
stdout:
6h49
